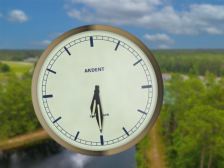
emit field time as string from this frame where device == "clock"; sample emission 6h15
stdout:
6h30
